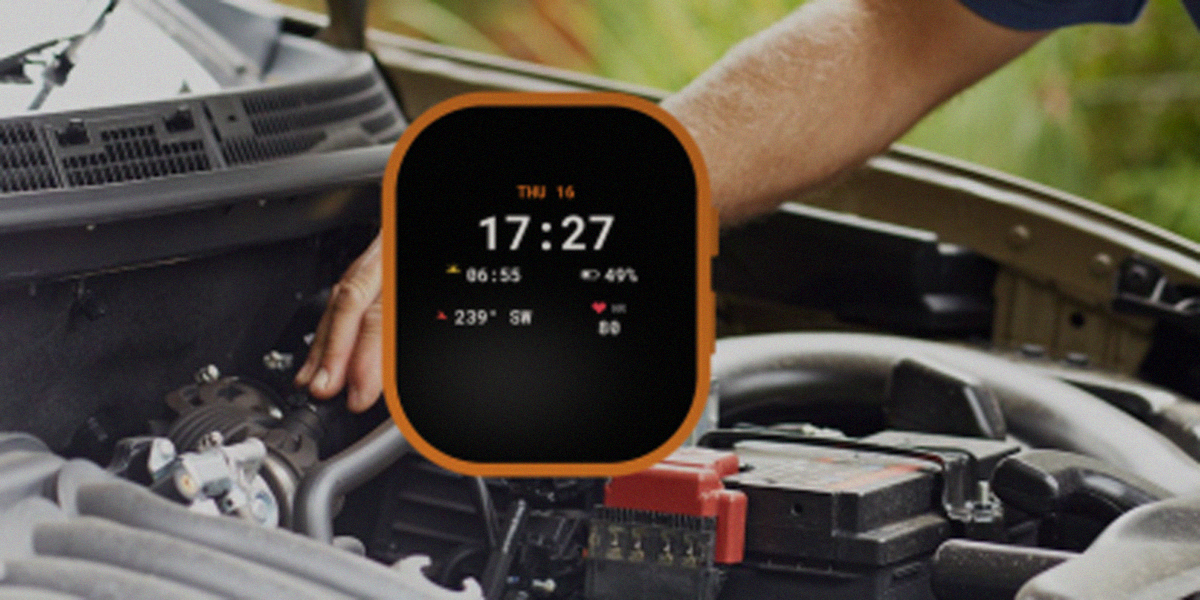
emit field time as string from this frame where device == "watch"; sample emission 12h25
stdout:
17h27
